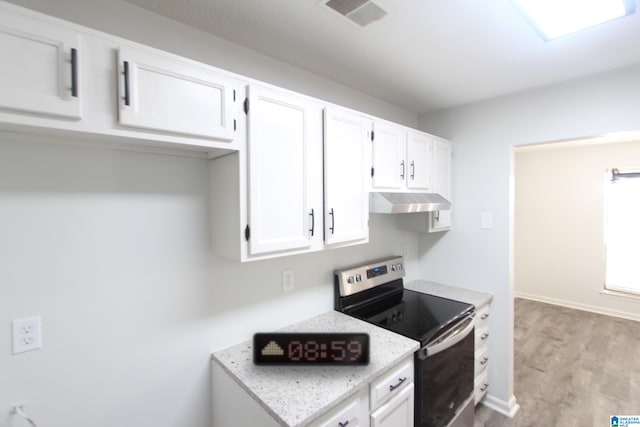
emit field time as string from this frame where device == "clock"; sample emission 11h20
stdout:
8h59
